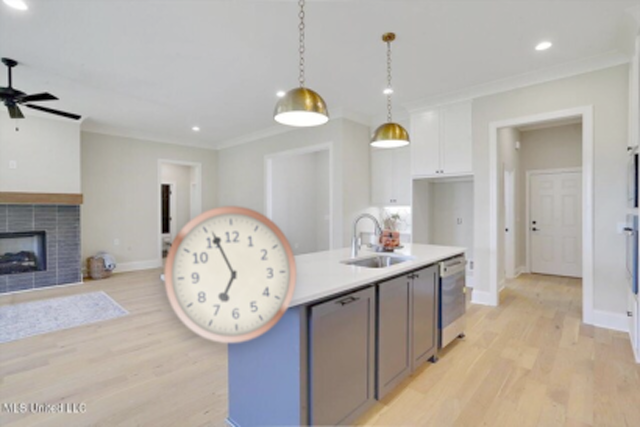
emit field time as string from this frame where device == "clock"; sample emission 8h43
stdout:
6h56
